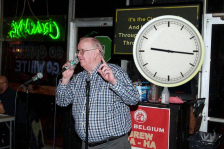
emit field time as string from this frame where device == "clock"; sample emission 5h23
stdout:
9h16
